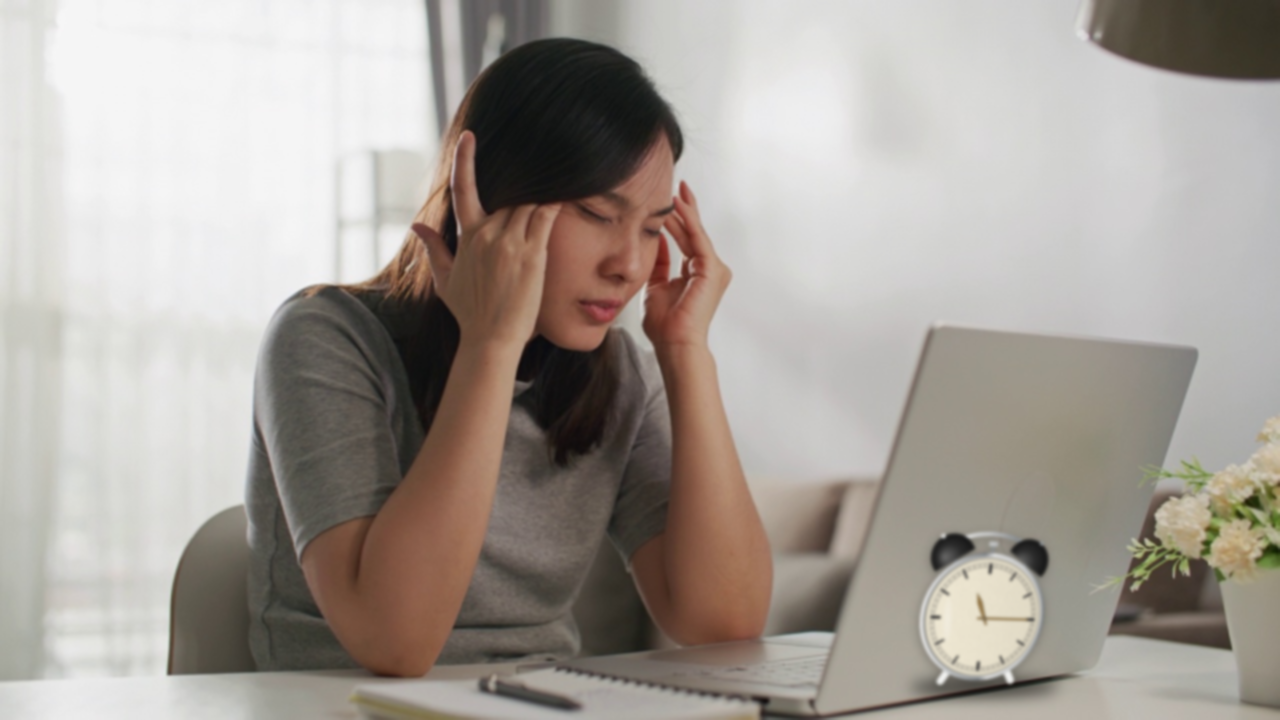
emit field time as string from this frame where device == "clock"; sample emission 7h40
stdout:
11h15
